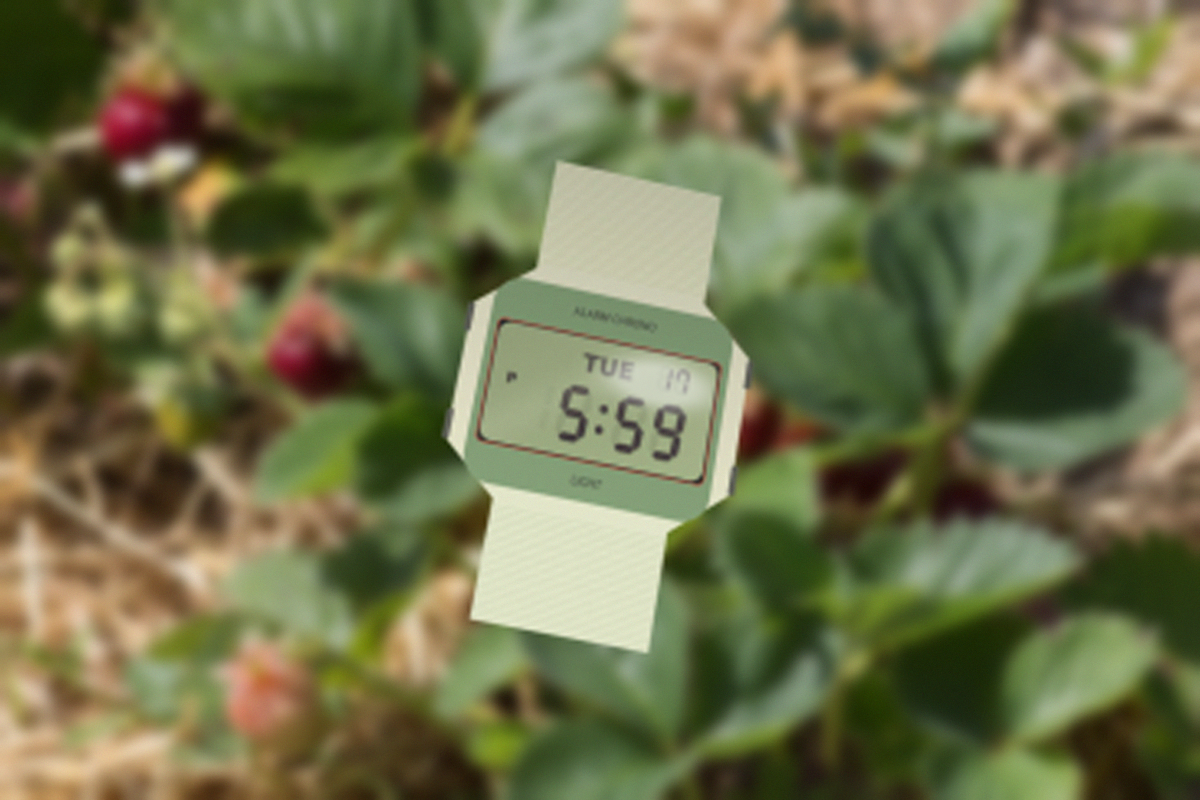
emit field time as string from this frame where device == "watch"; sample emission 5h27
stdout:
5h59
